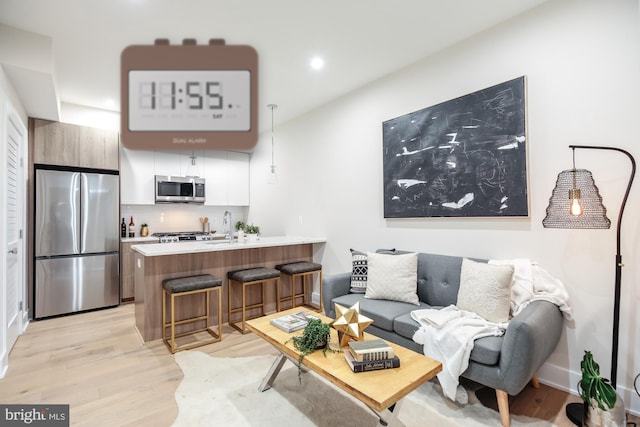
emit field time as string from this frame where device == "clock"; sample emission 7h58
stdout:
11h55
